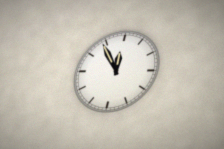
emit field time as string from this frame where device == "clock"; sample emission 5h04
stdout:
11h54
